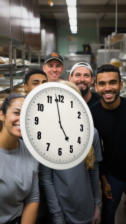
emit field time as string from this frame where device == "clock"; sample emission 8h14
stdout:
4h58
